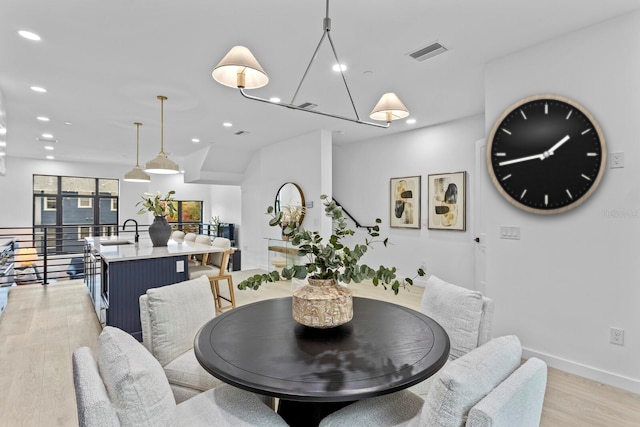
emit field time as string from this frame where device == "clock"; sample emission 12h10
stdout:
1h43
